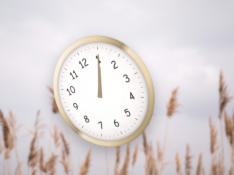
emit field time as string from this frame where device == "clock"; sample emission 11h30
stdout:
1h05
